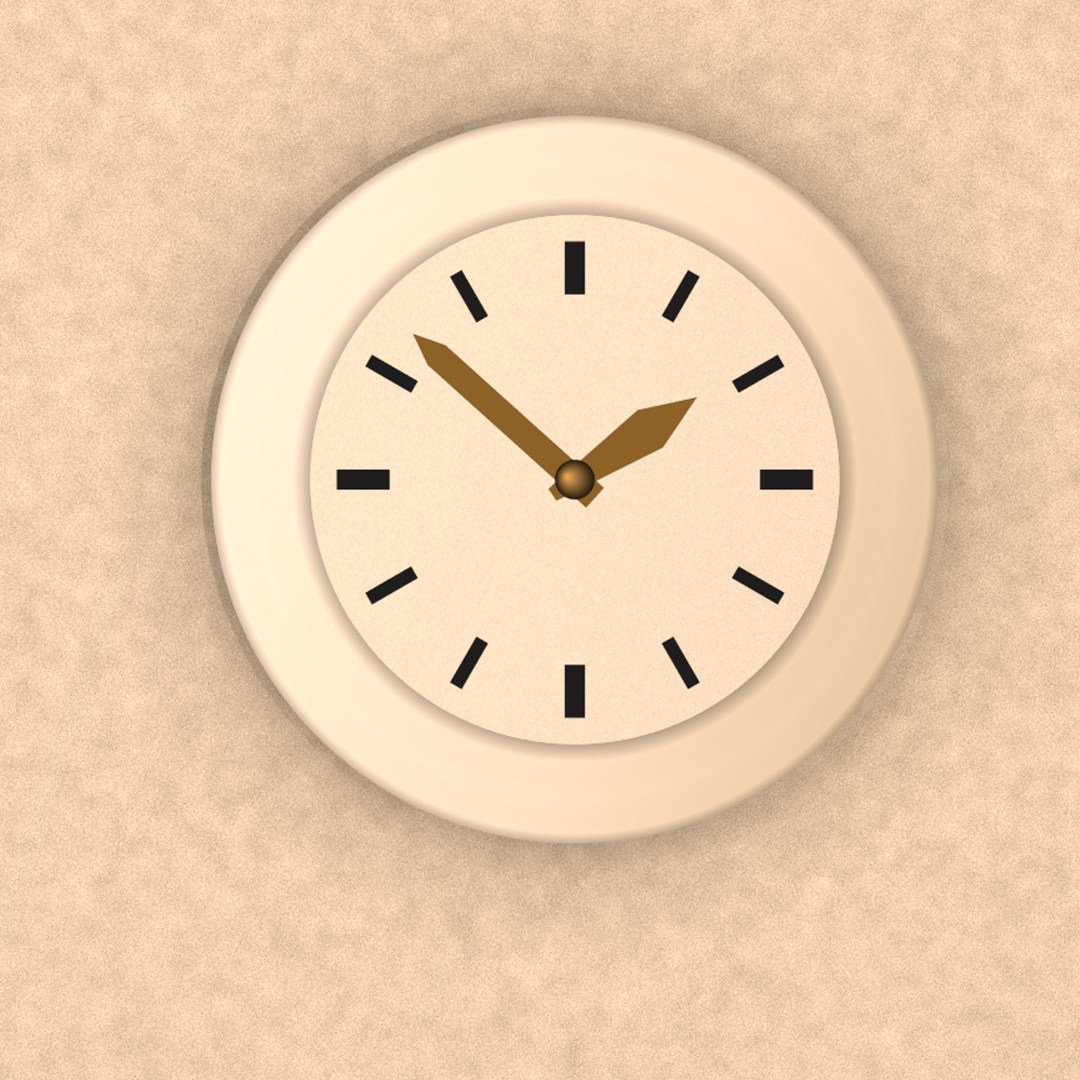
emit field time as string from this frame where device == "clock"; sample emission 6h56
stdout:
1h52
